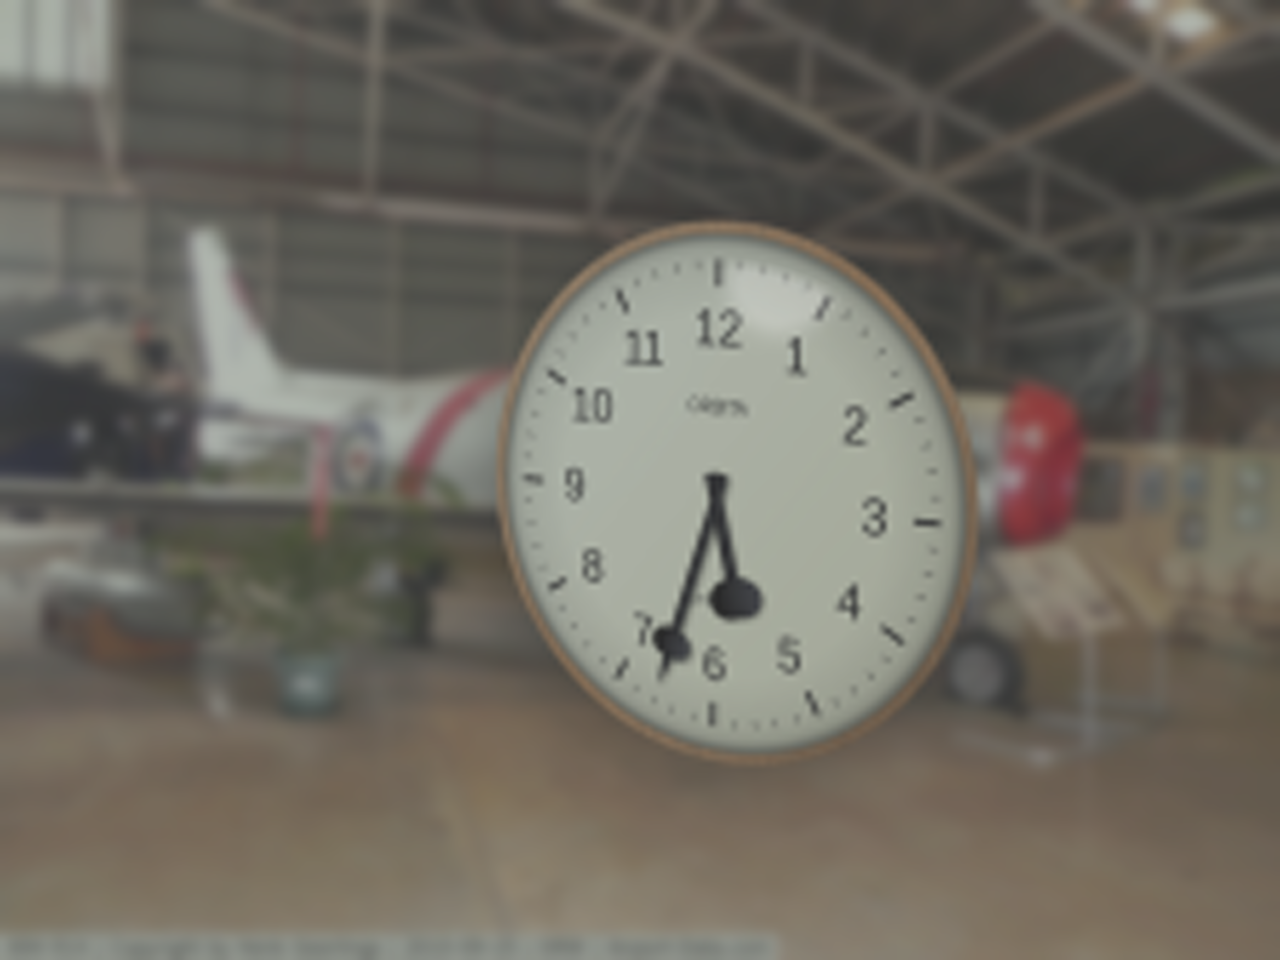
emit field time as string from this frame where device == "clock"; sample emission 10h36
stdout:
5h33
